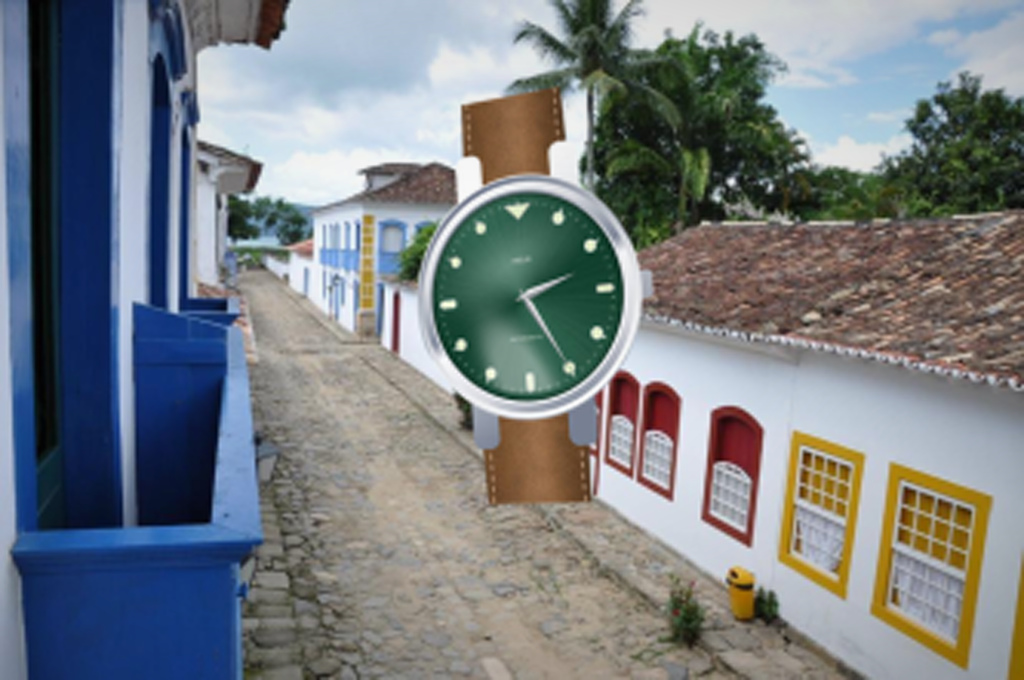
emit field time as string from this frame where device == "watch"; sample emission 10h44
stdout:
2h25
